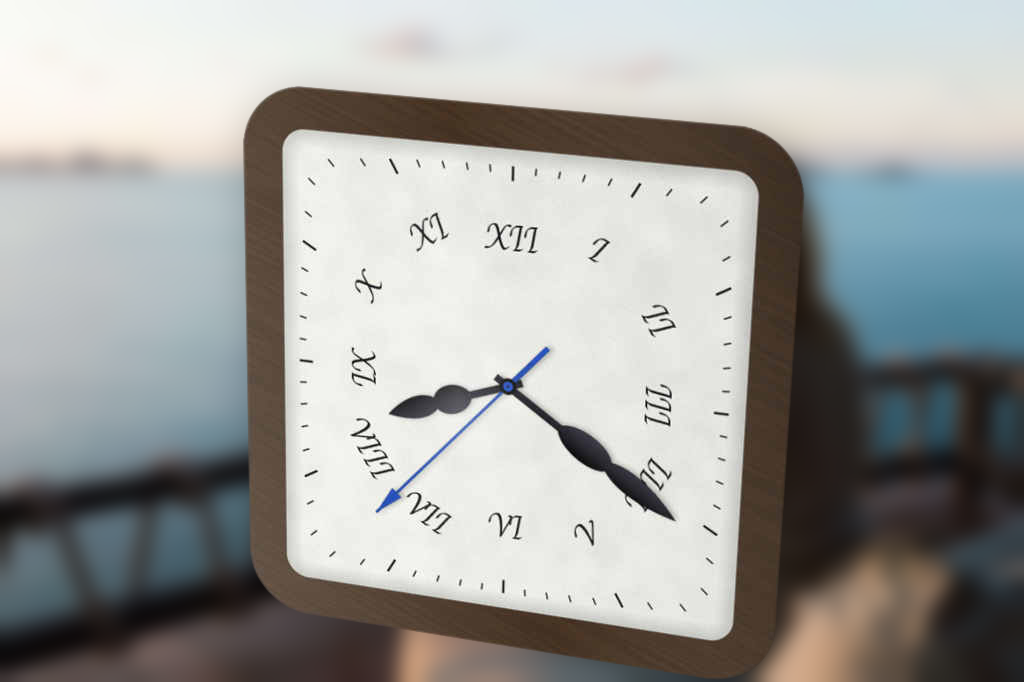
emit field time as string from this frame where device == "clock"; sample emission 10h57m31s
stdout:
8h20m37s
